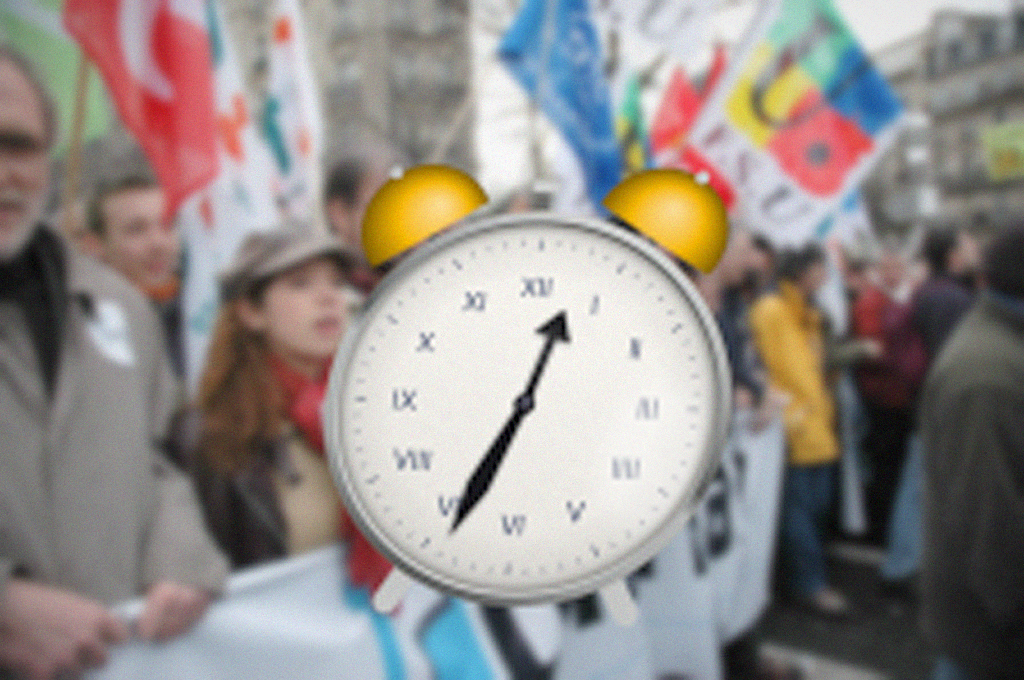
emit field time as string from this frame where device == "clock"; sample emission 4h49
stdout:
12h34
